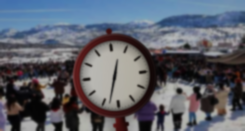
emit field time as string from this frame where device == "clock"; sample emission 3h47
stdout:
12h33
